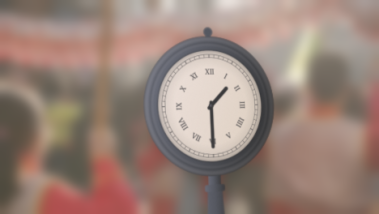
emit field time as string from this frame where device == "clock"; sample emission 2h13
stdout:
1h30
